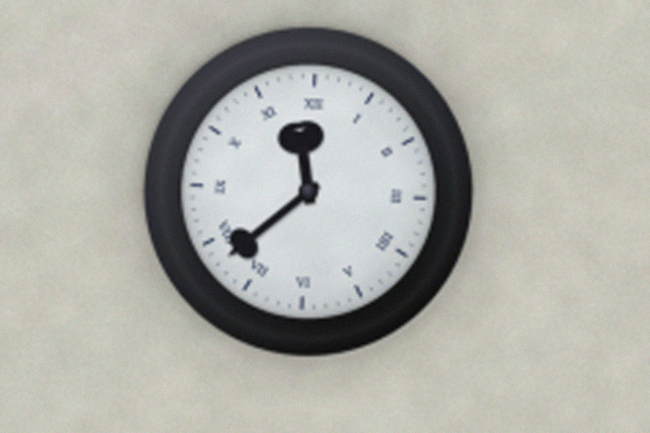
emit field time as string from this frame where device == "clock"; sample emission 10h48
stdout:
11h38
